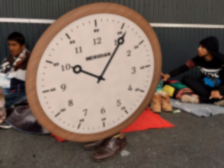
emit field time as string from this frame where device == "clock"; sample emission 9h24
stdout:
10h06
